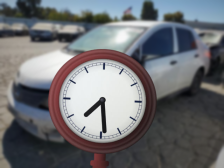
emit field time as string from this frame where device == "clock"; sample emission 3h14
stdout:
7h29
